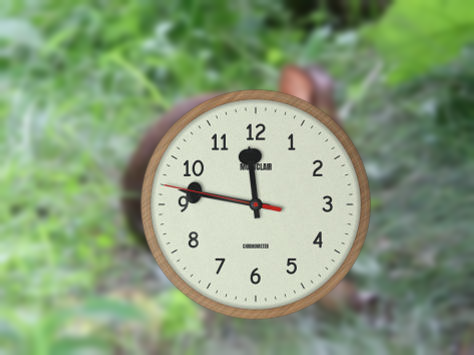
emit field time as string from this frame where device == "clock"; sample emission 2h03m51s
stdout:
11h46m47s
